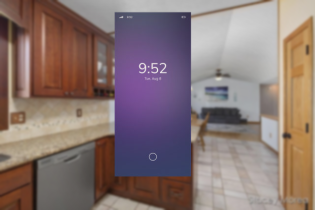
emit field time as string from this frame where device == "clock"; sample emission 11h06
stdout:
9h52
